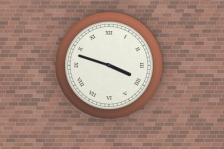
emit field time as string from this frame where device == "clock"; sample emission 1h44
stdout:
3h48
